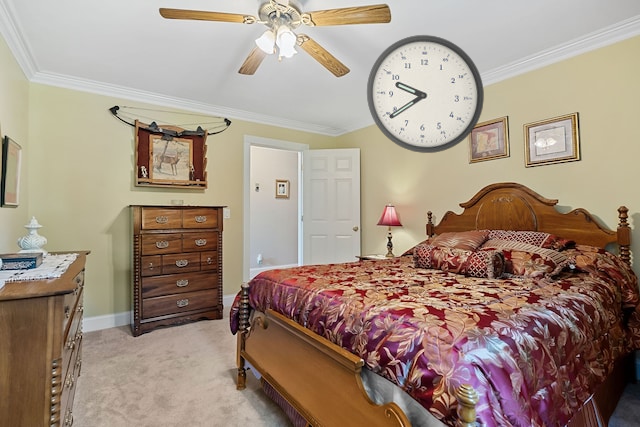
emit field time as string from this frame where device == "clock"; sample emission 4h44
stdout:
9h39
